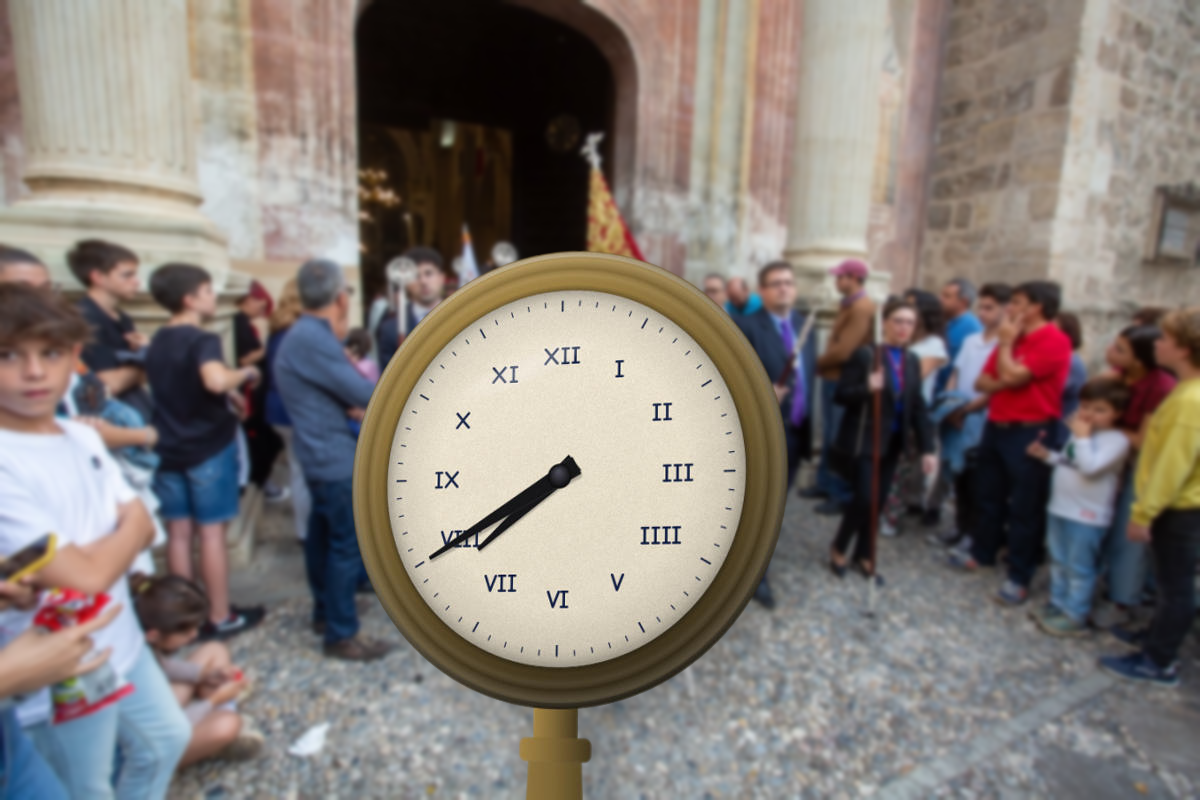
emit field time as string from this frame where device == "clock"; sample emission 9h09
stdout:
7h40
